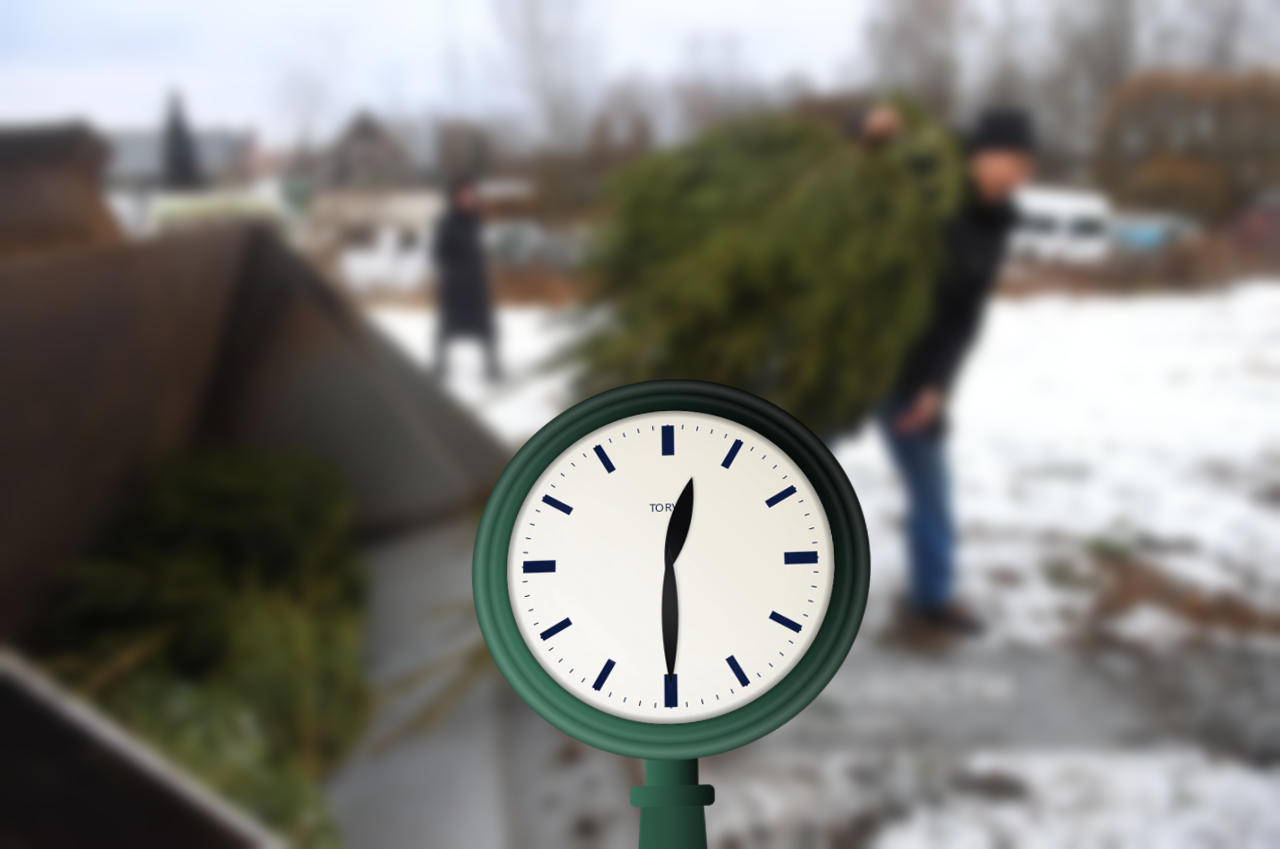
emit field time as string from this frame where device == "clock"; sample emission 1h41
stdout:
12h30
